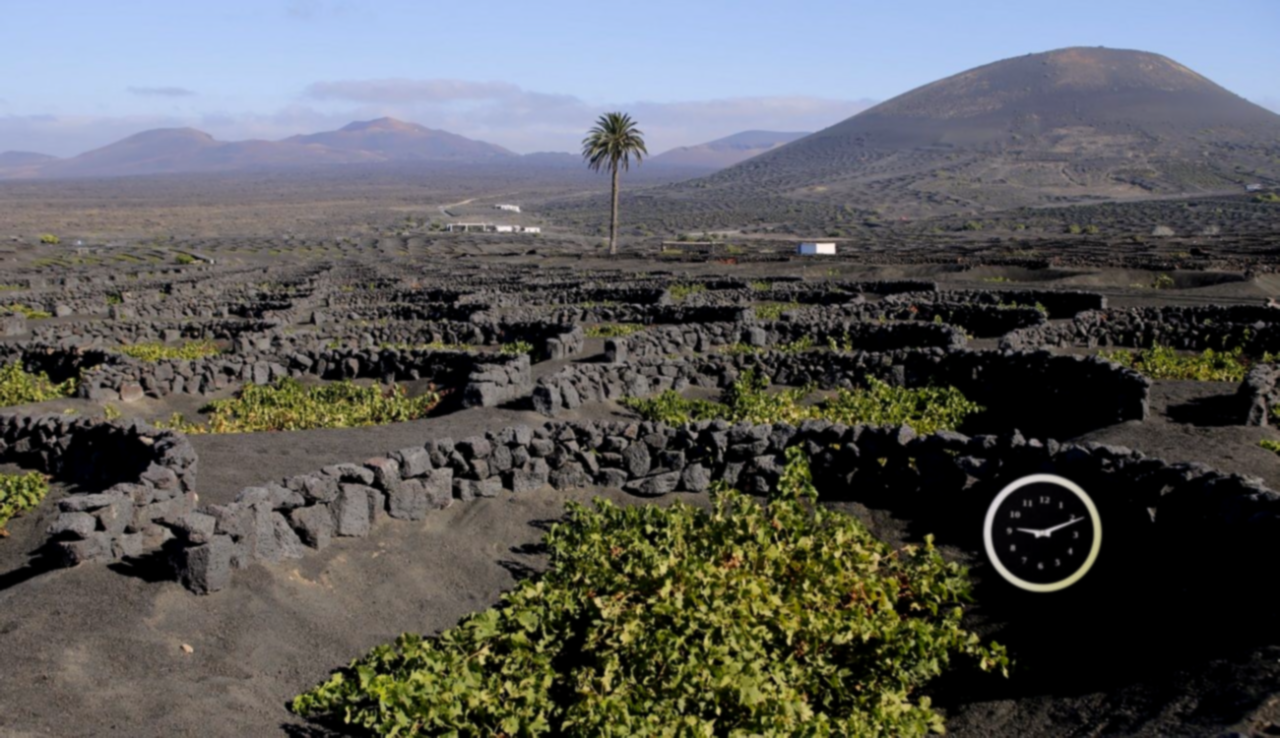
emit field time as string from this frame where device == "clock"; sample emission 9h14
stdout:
9h11
